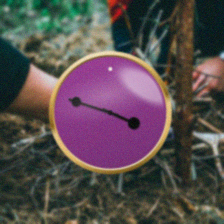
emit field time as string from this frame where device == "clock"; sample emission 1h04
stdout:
3h48
